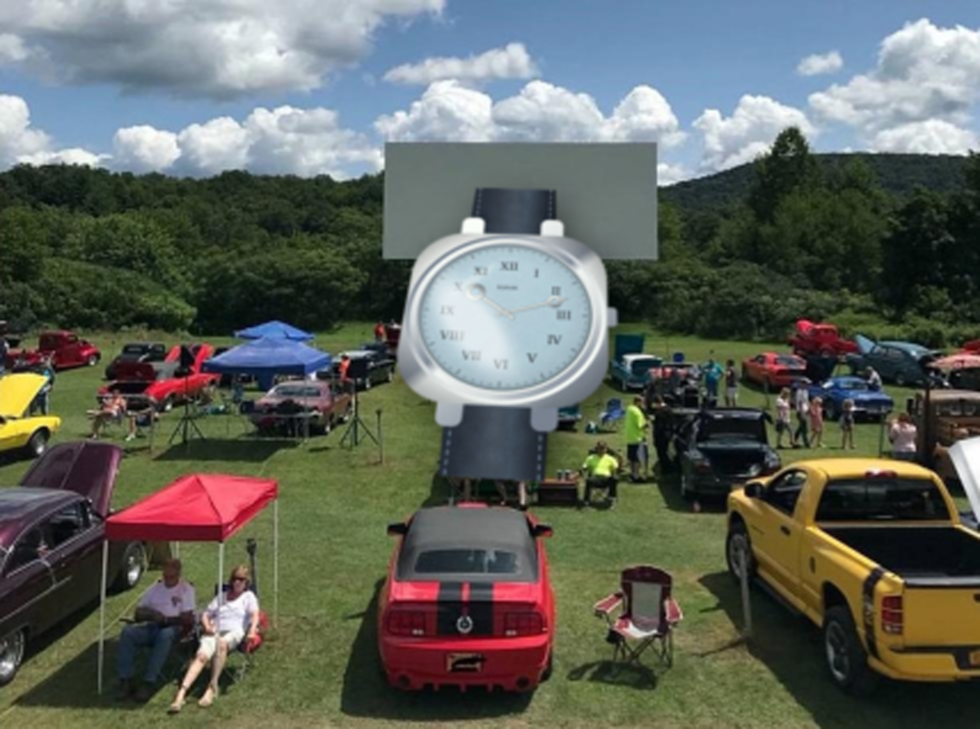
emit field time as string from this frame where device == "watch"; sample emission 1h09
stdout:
10h12
